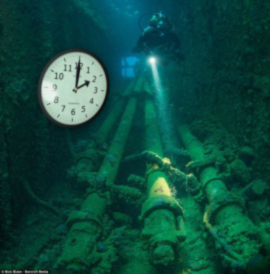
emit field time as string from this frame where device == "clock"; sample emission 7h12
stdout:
2h00
